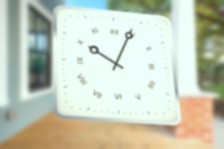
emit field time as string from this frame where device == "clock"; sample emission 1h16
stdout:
10h04
